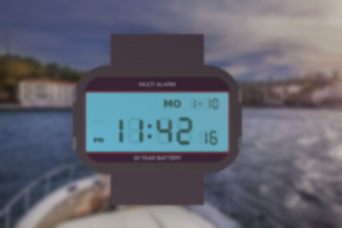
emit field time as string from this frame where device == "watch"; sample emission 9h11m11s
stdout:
11h42m16s
